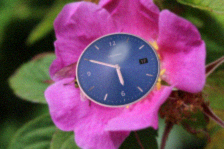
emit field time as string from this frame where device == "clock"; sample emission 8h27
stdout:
5h50
